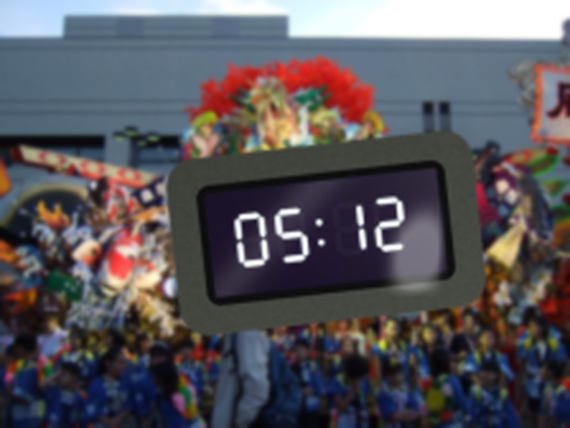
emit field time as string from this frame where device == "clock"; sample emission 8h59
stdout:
5h12
